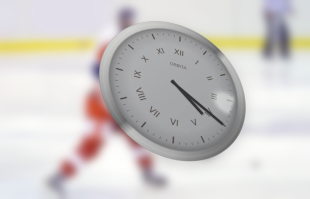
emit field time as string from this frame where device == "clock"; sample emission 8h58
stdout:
4h20
